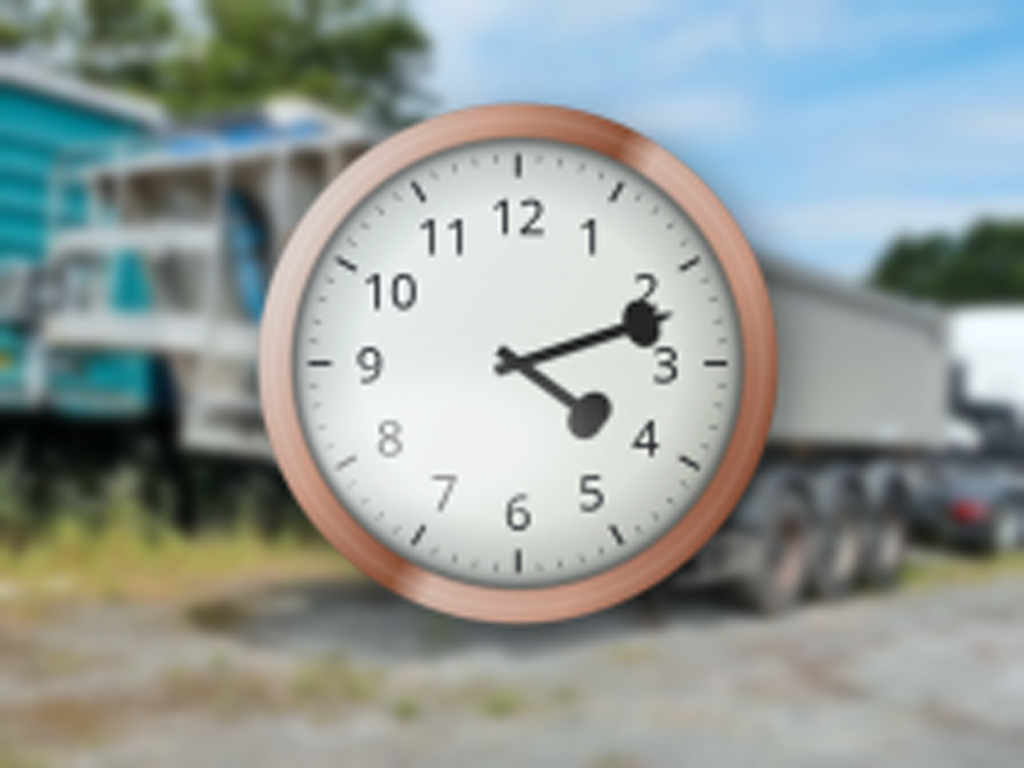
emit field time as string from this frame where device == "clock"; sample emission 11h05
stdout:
4h12
